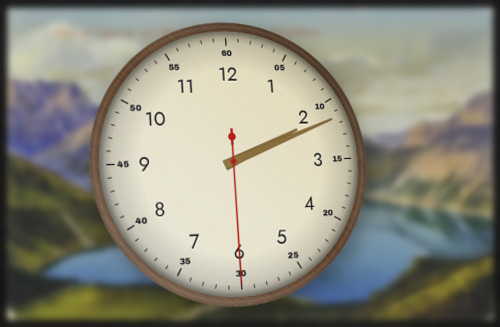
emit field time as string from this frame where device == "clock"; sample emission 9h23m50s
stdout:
2h11m30s
